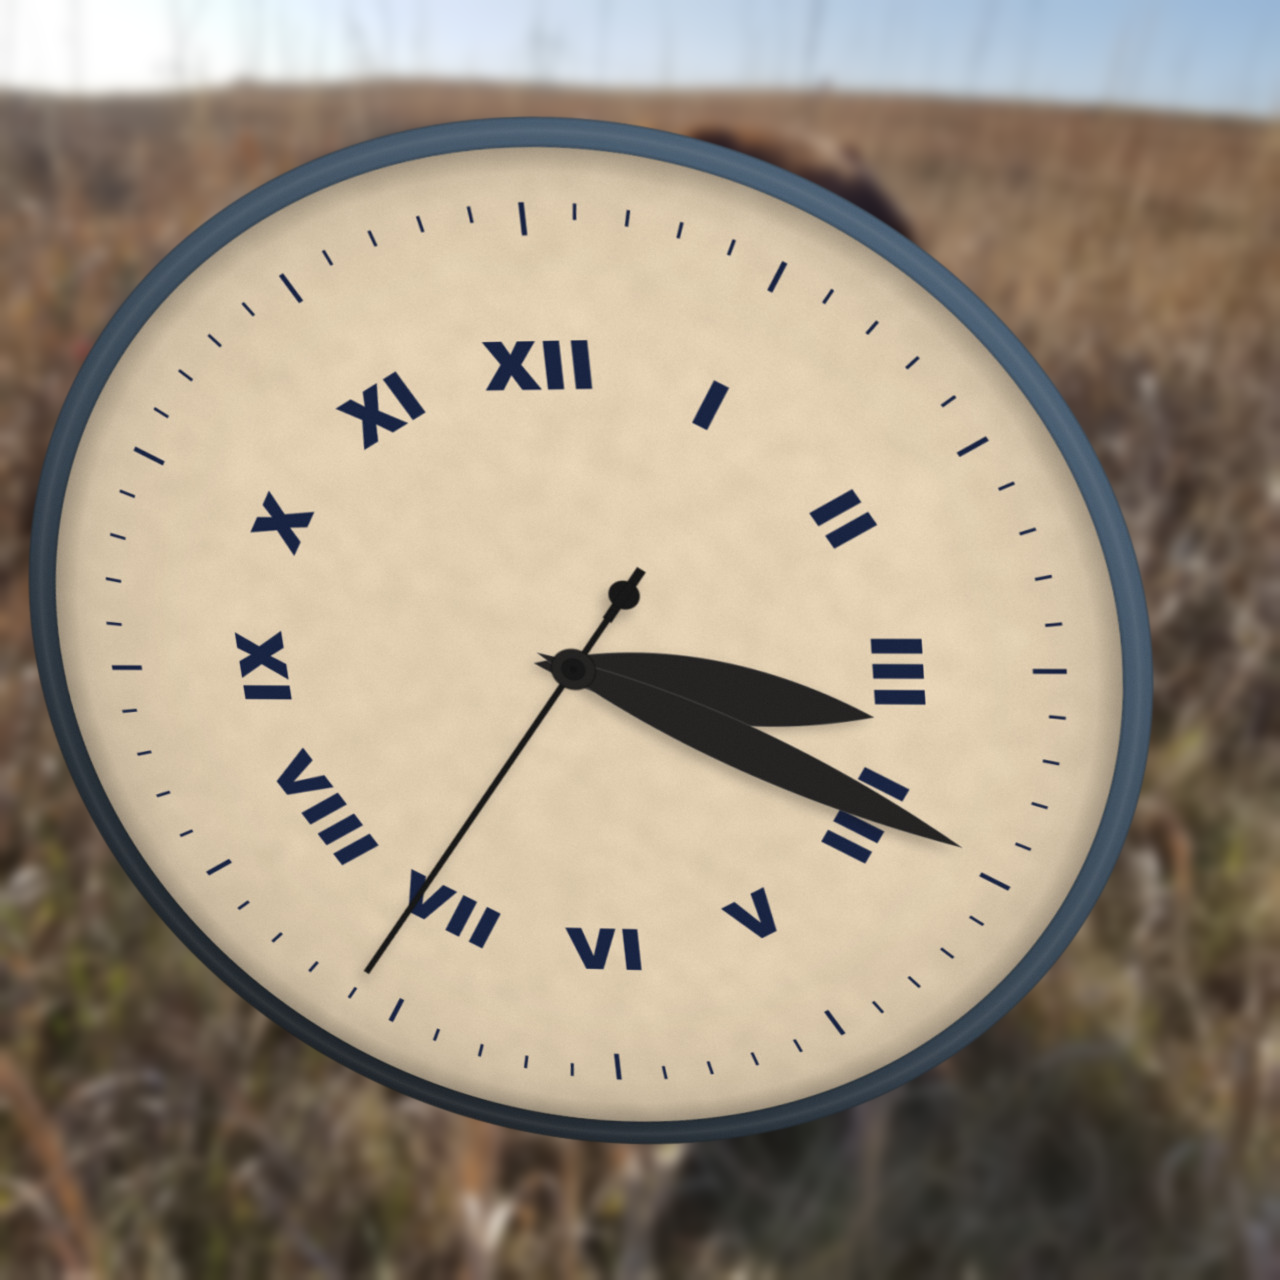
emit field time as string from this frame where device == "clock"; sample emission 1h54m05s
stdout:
3h19m36s
